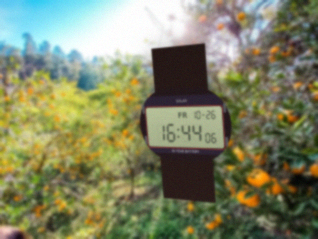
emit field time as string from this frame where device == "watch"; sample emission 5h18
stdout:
16h44
